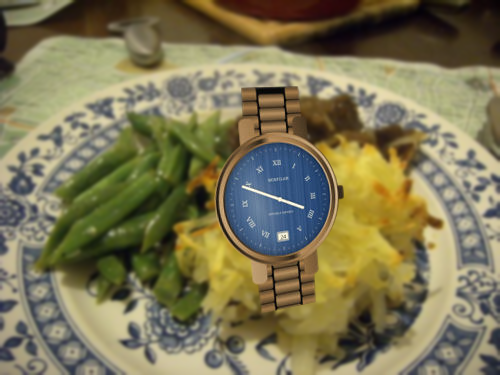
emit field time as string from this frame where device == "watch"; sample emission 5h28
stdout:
3h49
